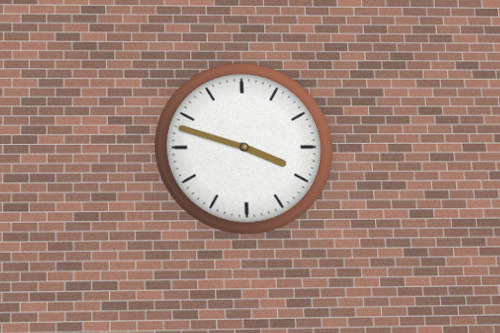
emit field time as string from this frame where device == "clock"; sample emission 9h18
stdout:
3h48
